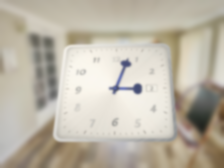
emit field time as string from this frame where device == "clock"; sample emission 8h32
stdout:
3h03
